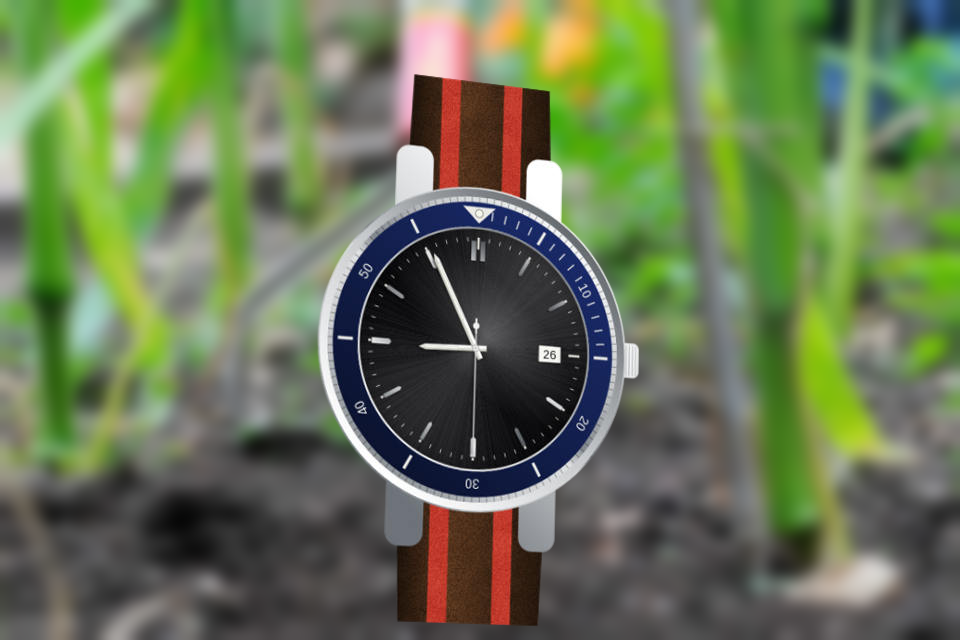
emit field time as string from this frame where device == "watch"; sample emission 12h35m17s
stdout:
8h55m30s
